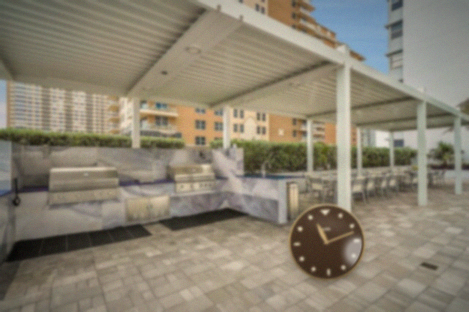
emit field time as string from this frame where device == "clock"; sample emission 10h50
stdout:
11h12
